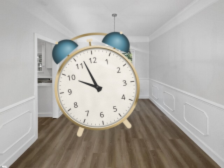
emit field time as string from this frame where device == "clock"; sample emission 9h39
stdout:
9h57
